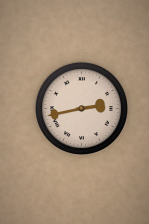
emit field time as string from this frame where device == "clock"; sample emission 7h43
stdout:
2h43
